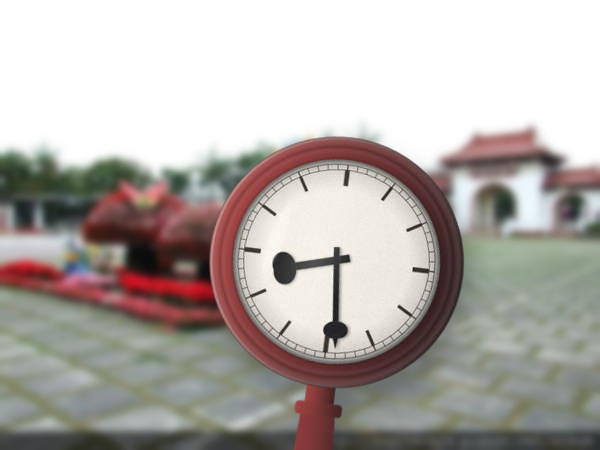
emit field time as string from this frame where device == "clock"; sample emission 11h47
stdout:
8h29
